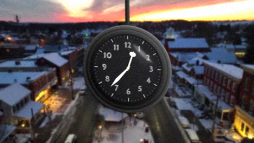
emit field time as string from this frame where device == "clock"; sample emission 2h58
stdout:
12h37
